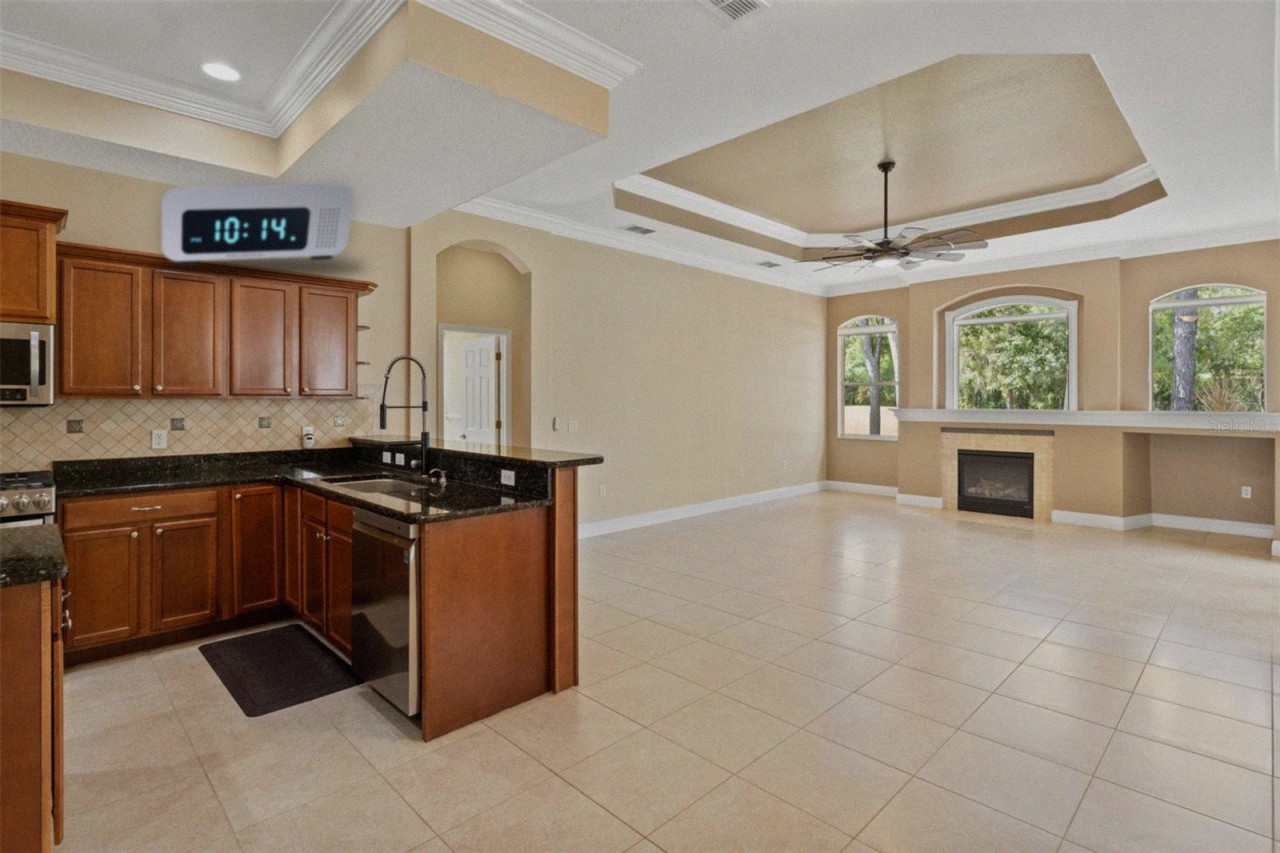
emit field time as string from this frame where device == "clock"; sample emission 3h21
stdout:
10h14
